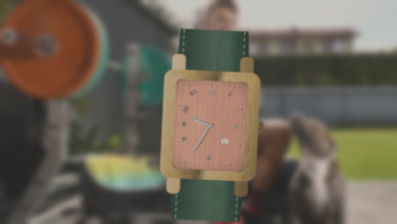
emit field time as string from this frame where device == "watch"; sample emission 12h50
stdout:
9h35
